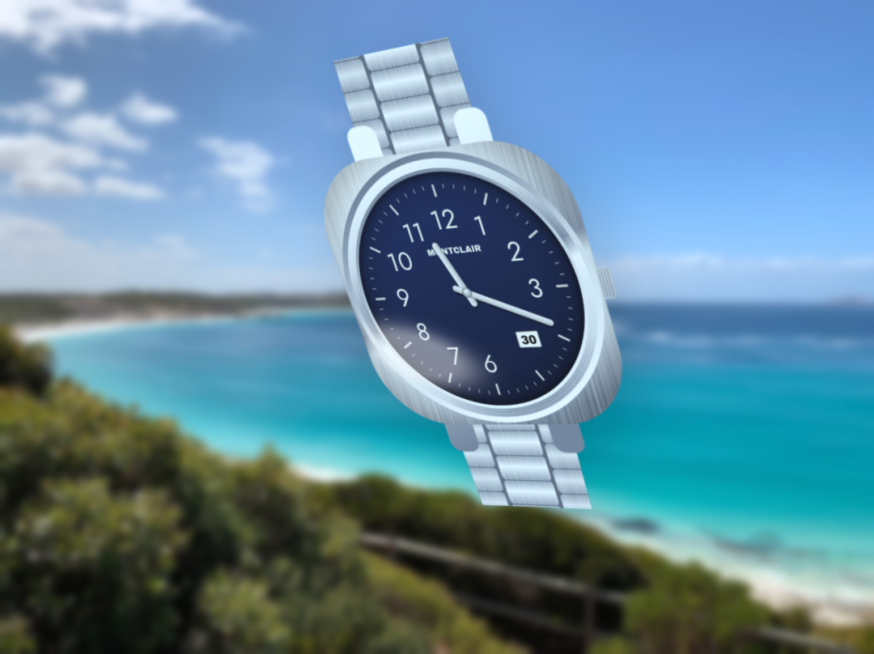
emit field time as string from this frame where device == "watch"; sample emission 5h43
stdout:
11h19
